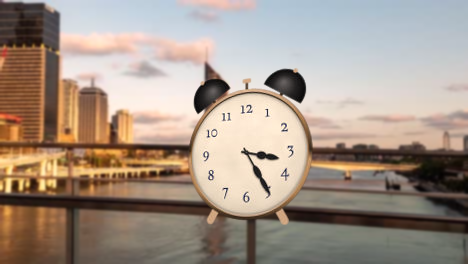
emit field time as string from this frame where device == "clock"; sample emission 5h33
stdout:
3h25
